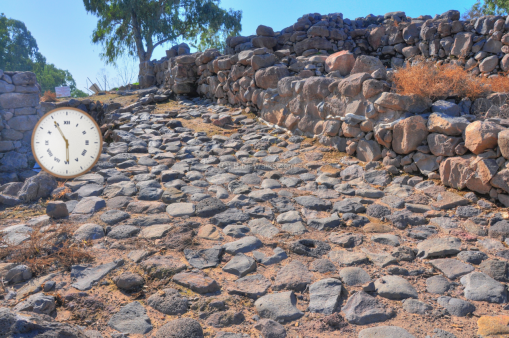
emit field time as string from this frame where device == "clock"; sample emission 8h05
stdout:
5h55
